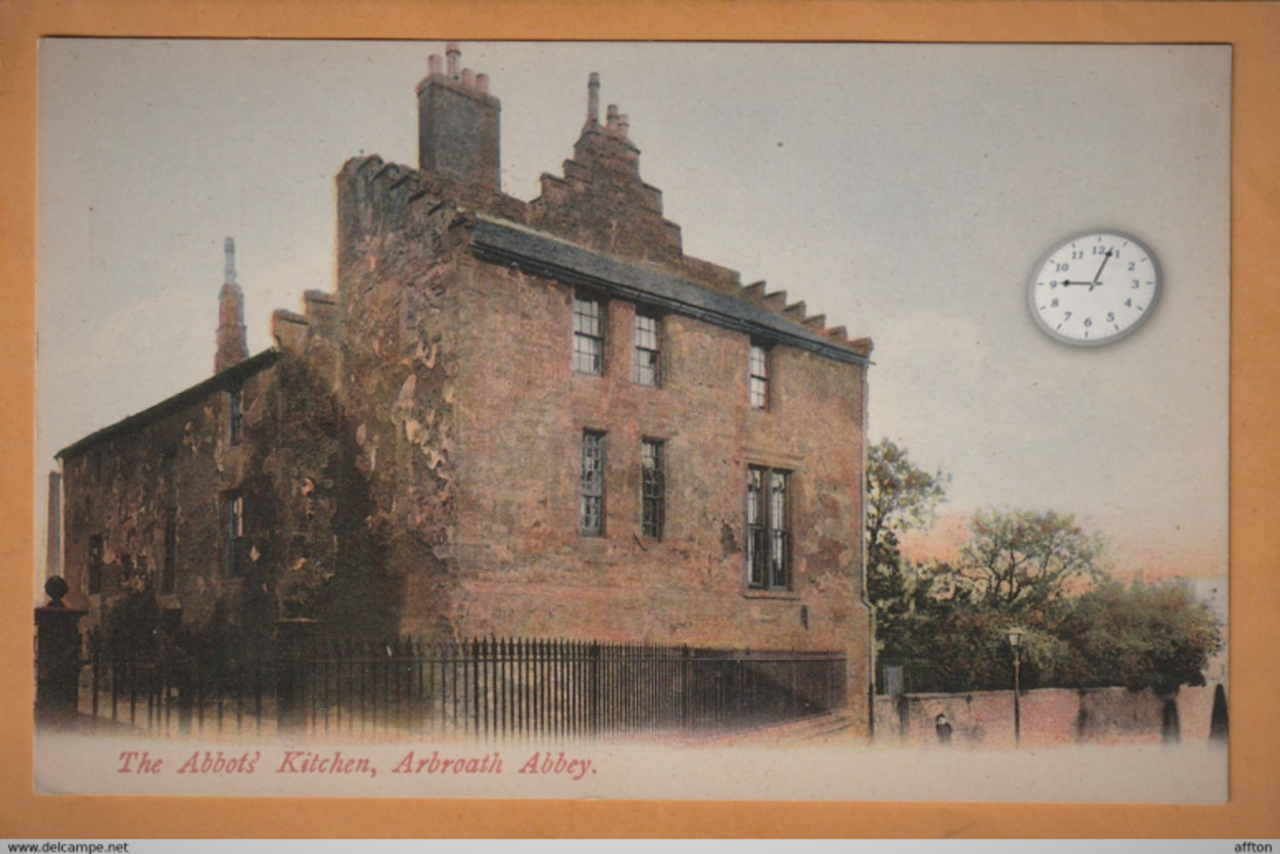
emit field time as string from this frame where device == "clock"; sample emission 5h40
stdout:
9h03
